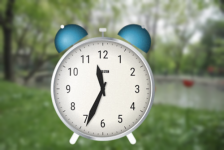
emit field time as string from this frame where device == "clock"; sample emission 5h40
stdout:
11h34
